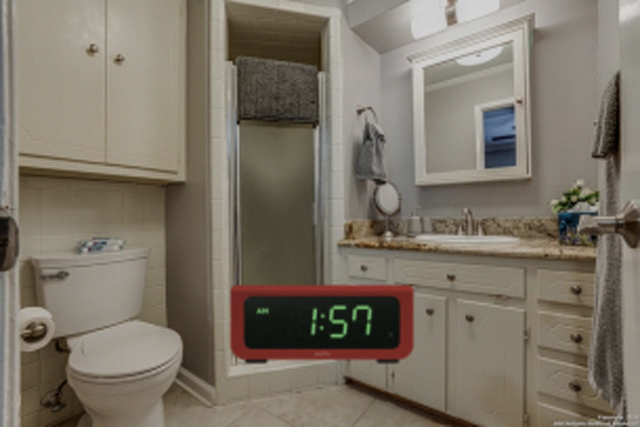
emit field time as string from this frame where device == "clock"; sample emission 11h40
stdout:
1h57
